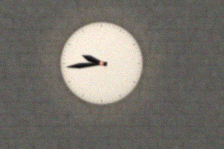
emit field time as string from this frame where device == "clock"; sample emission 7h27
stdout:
9h44
